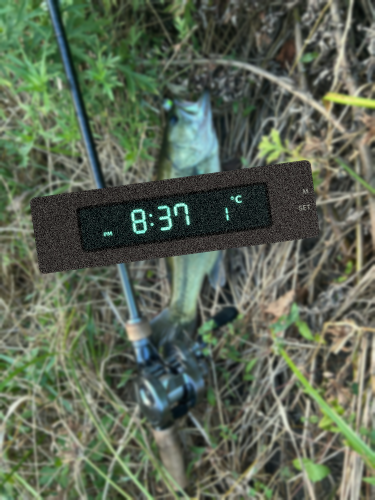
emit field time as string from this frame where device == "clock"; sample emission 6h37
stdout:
8h37
